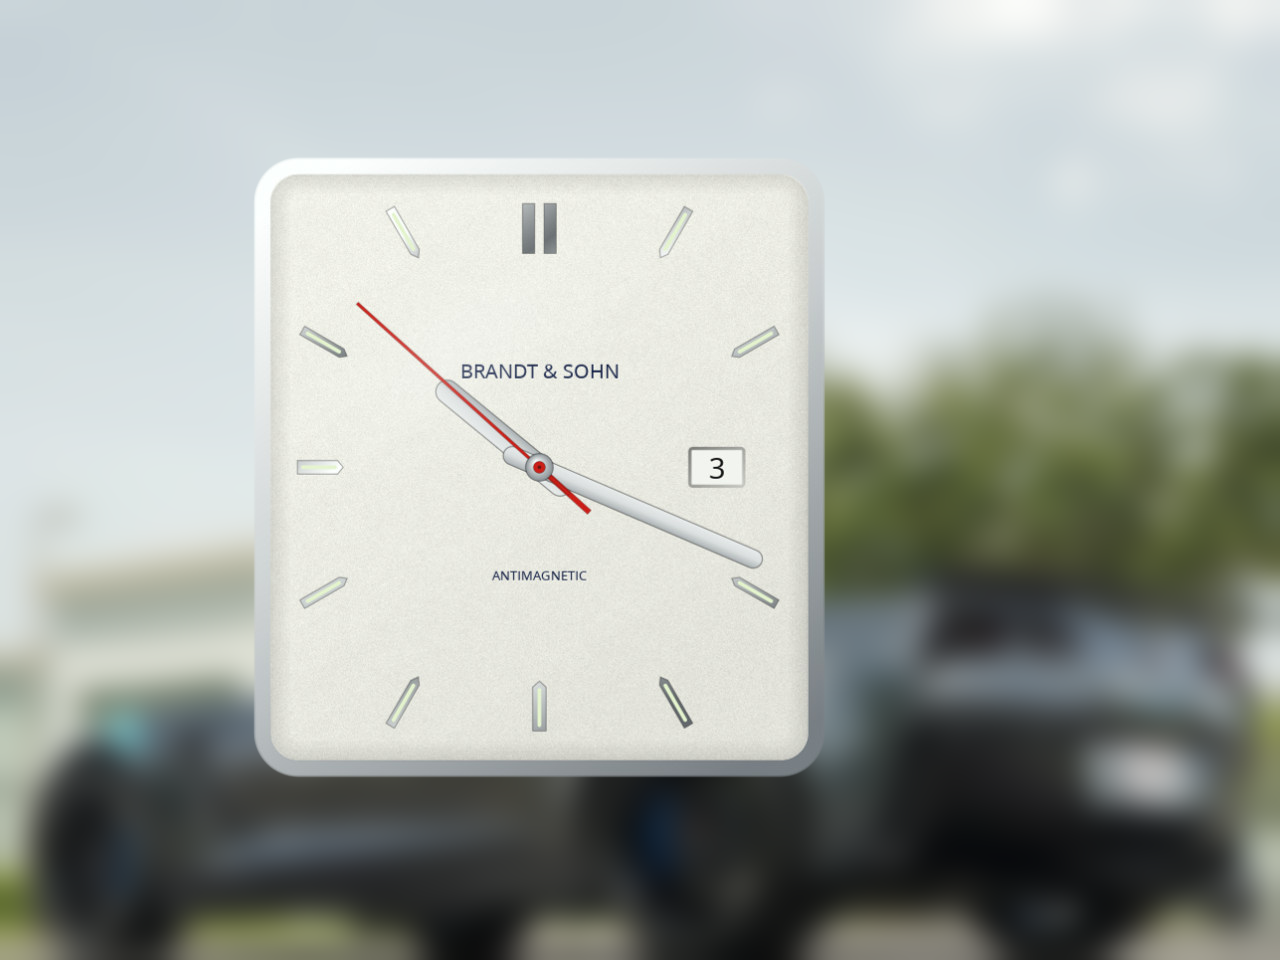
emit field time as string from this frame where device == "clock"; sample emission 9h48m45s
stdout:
10h18m52s
